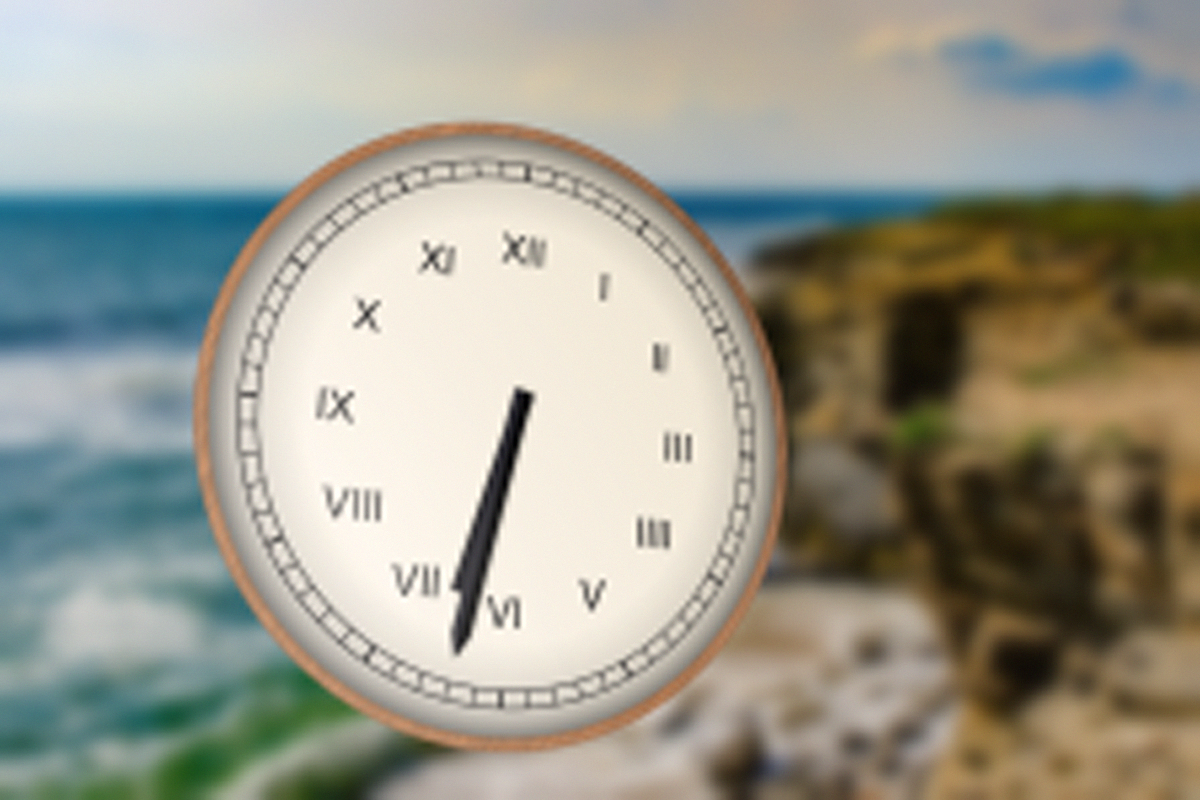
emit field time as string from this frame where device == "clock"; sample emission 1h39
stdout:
6h32
